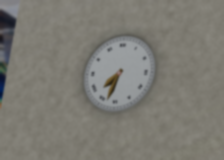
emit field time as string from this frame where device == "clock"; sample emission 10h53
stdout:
7h33
